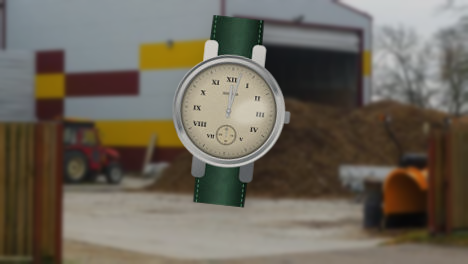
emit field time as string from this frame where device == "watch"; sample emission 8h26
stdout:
12h02
